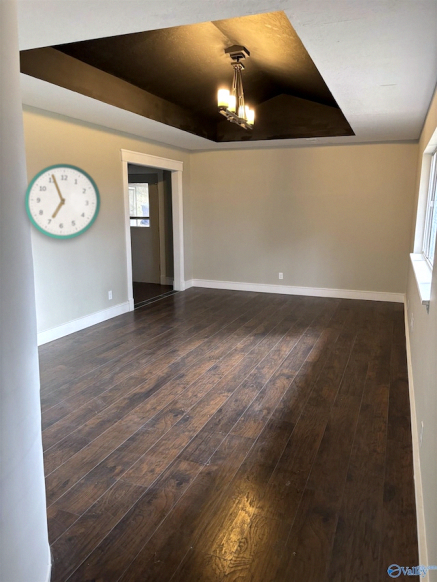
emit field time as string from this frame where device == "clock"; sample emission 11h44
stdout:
6h56
